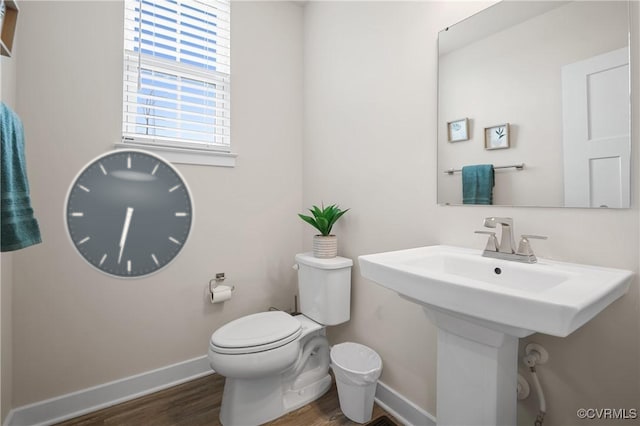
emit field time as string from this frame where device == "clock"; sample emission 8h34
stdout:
6h32
